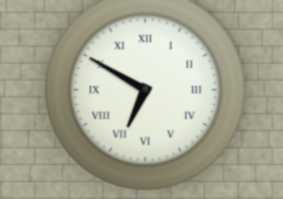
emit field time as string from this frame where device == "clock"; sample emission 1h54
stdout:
6h50
